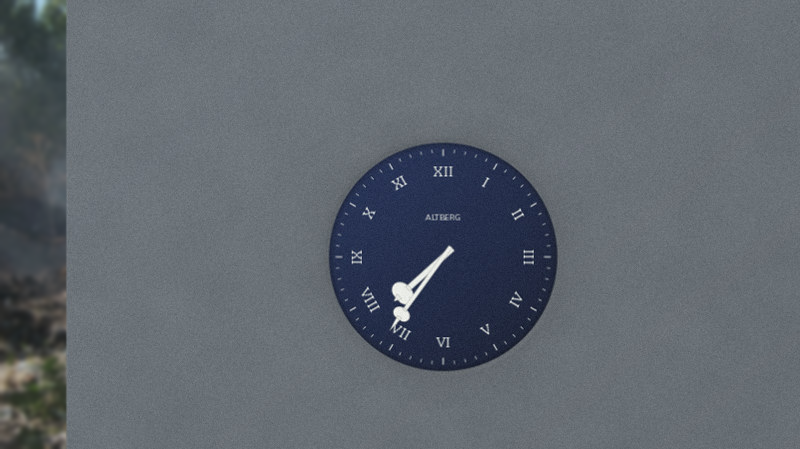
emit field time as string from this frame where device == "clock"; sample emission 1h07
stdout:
7h36
